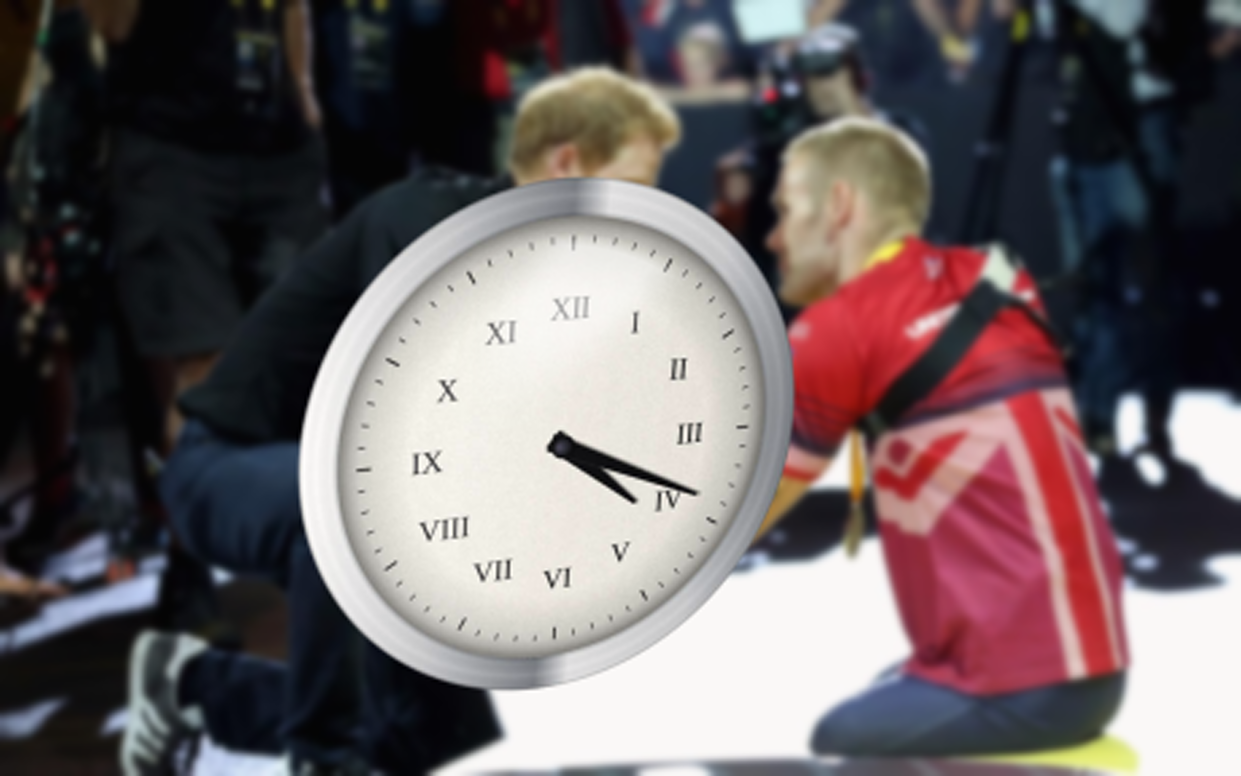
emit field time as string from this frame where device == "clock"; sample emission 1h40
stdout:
4h19
